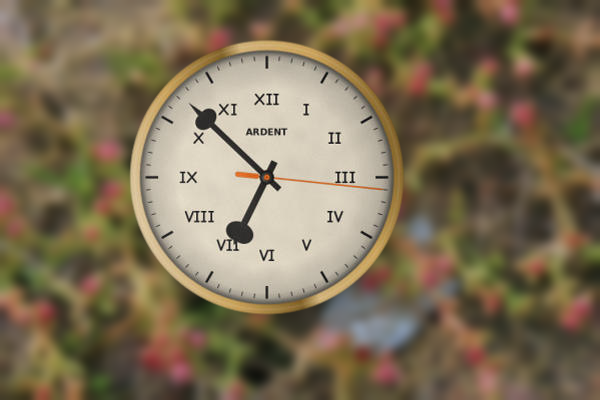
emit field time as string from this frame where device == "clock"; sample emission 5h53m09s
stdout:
6h52m16s
